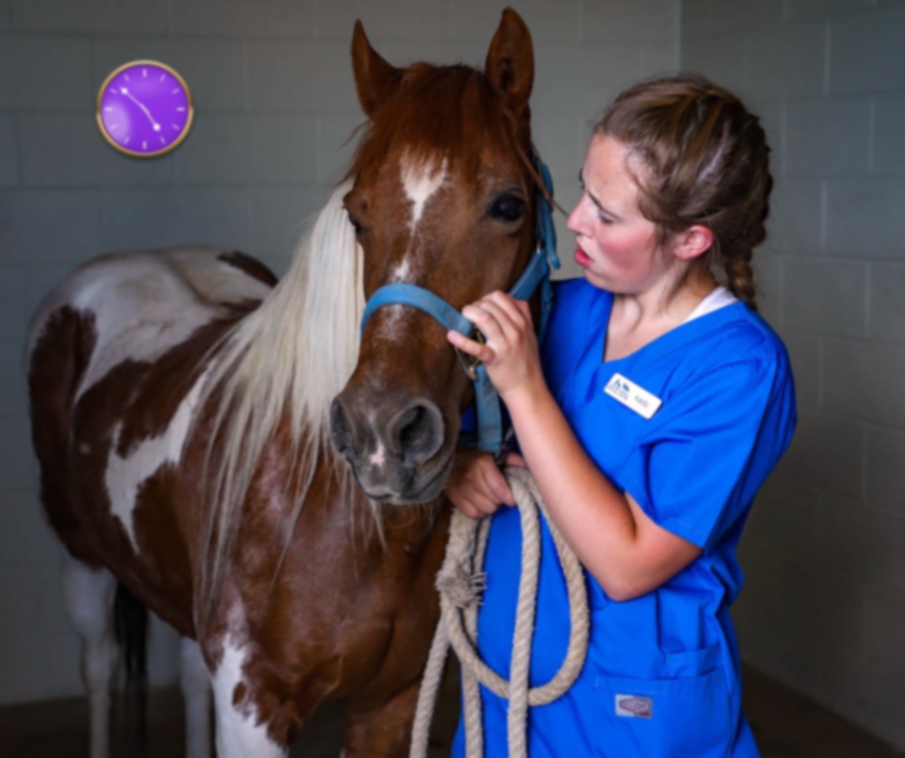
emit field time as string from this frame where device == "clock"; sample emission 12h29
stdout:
4h52
